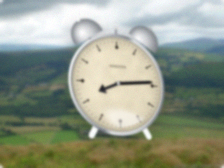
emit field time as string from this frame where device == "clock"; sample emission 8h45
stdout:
8h14
